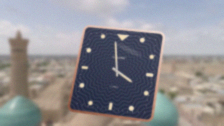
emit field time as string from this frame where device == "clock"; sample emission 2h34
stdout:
3h58
